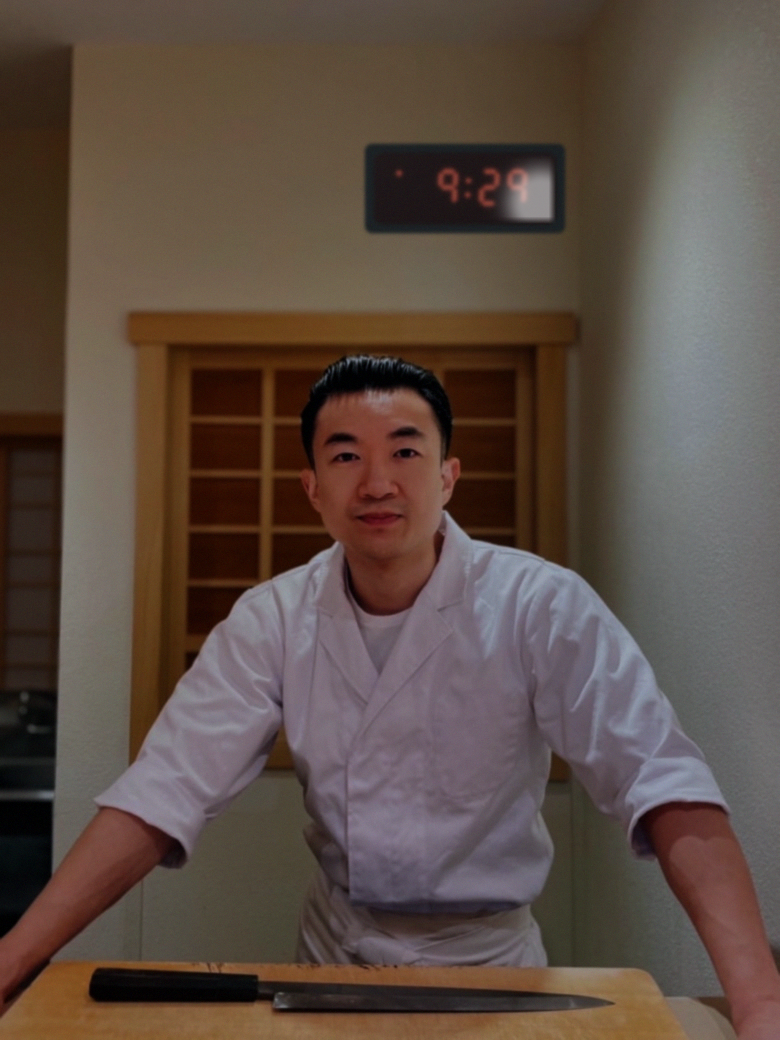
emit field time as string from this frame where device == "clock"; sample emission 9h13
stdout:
9h29
